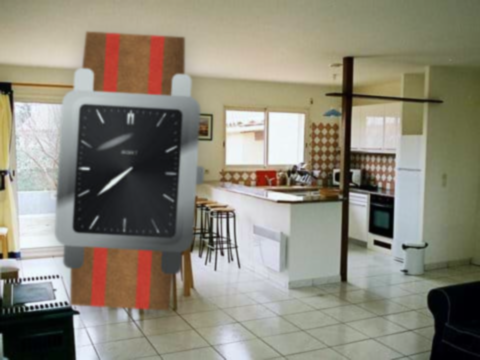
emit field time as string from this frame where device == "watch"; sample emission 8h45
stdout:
7h38
